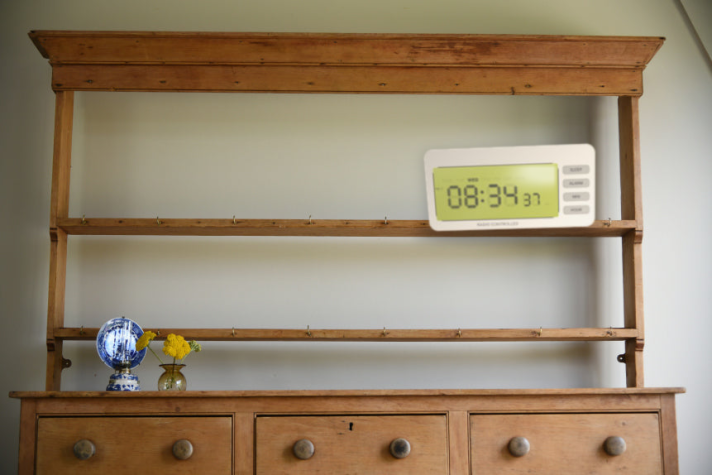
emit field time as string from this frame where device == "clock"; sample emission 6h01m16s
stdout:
8h34m37s
